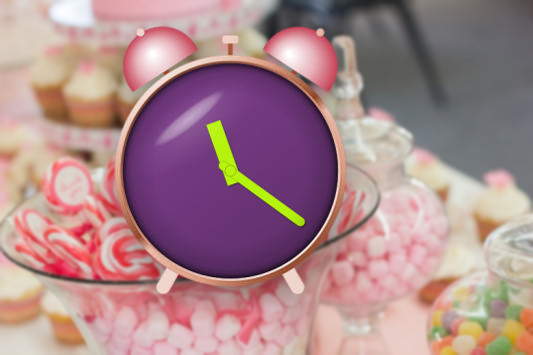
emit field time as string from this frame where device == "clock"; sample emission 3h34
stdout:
11h21
